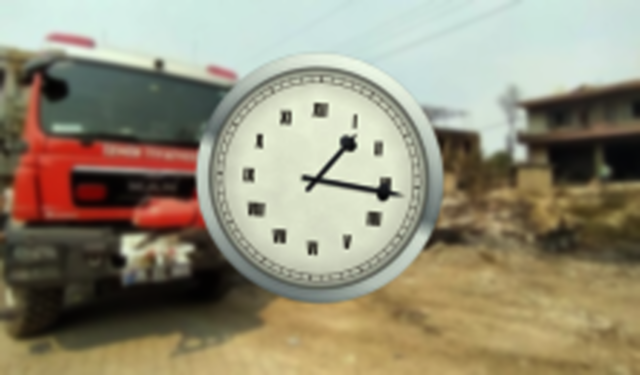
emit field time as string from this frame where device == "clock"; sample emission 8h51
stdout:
1h16
